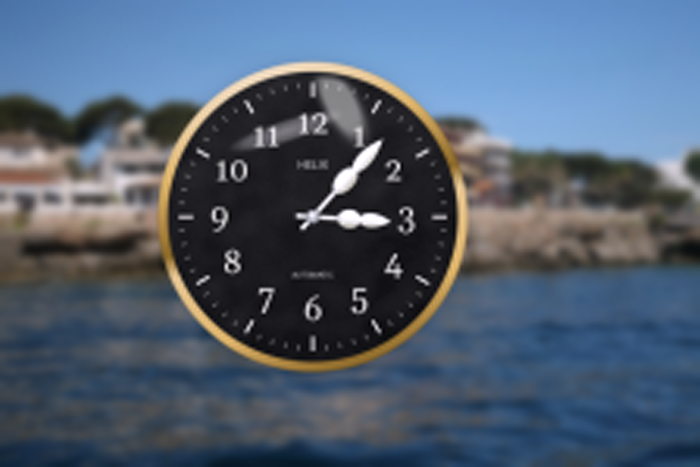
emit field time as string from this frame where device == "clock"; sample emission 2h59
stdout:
3h07
